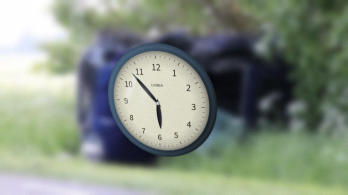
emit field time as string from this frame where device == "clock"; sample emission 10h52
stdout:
5h53
